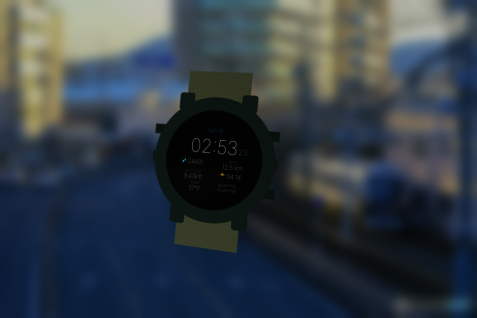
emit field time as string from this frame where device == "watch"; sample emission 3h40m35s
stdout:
2h53m23s
